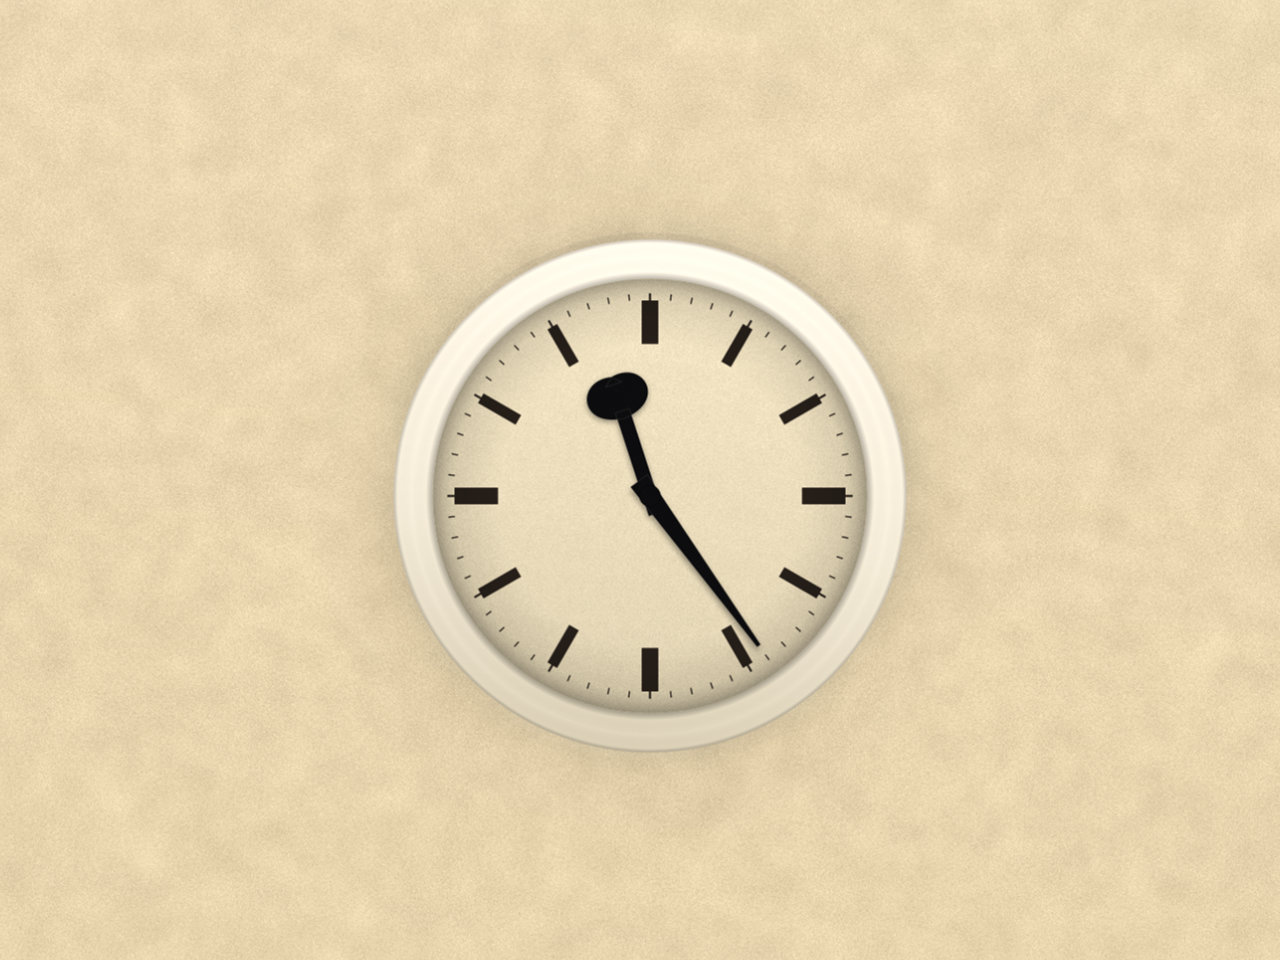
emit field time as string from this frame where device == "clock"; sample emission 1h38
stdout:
11h24
